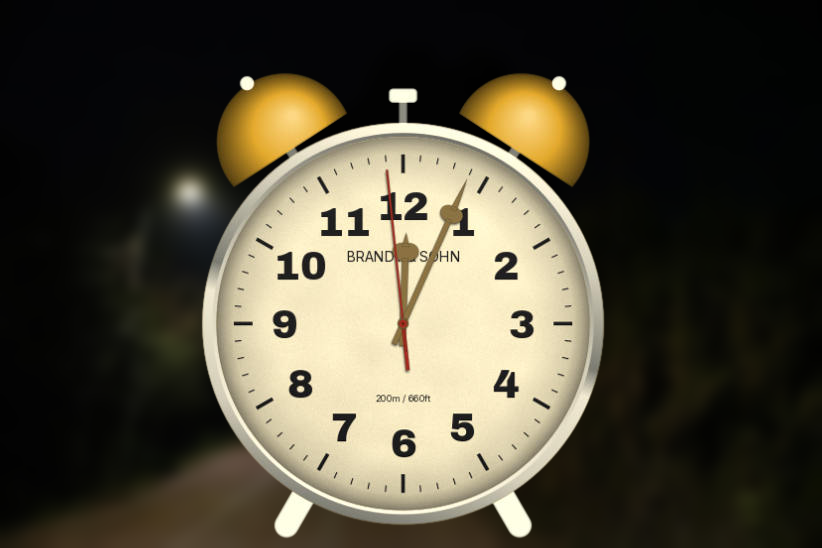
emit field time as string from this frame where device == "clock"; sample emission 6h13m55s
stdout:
12h03m59s
